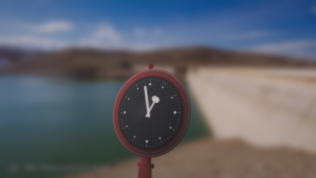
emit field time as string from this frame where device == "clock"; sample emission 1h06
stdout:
12h58
